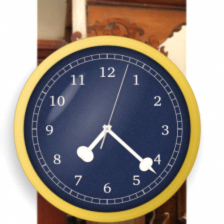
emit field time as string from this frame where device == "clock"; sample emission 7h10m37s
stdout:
7h22m03s
